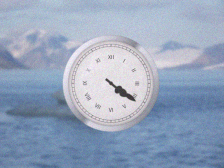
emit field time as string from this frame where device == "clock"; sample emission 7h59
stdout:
4h21
